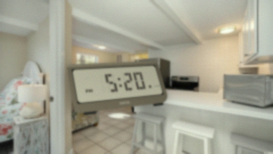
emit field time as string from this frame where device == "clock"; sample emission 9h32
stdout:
5h20
